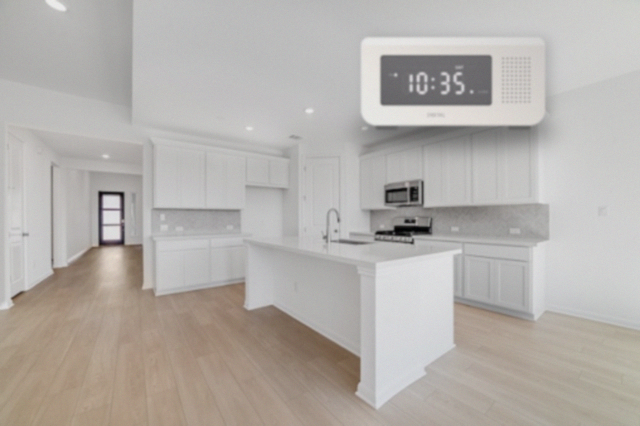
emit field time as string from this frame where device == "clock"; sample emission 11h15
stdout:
10h35
